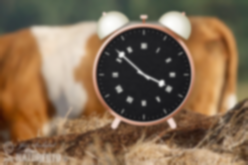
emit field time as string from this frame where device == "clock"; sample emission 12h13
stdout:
3h52
